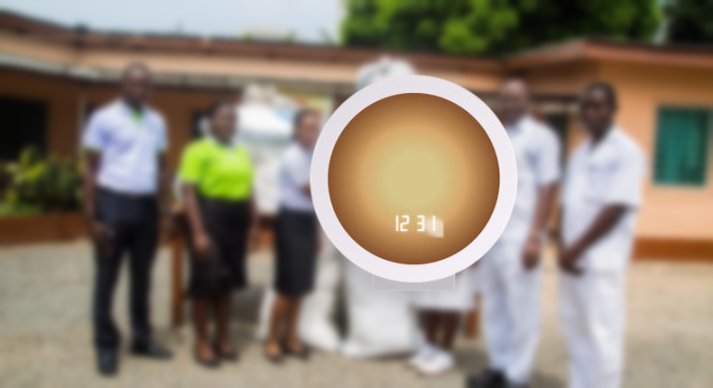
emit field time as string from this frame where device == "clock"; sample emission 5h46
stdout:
12h31
